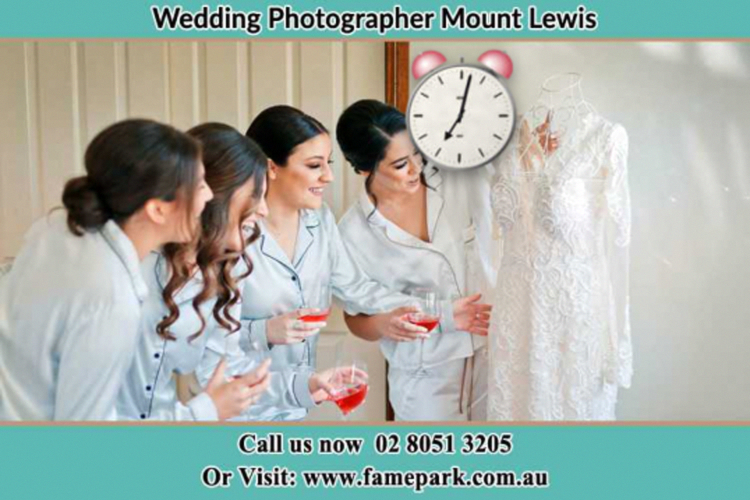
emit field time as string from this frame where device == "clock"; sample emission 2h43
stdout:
7h02
